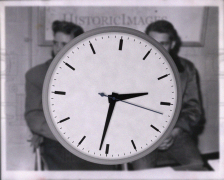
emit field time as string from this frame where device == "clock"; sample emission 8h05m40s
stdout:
2h31m17s
